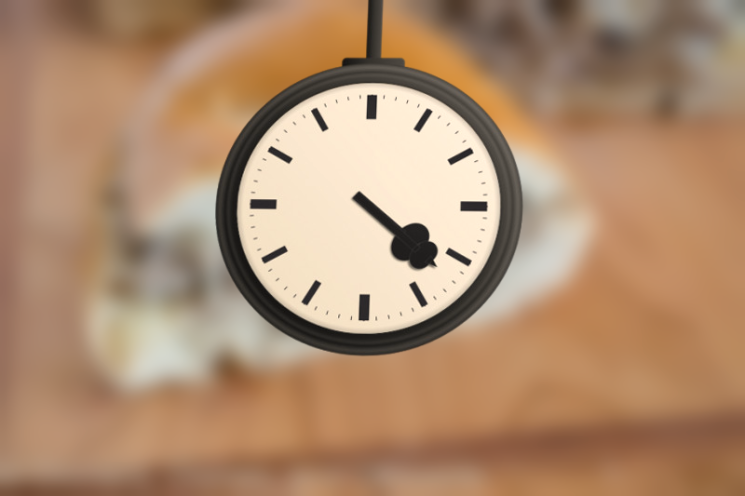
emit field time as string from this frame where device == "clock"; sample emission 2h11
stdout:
4h22
